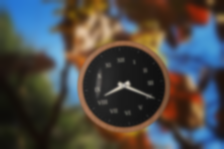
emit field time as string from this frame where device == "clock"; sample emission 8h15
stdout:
8h20
